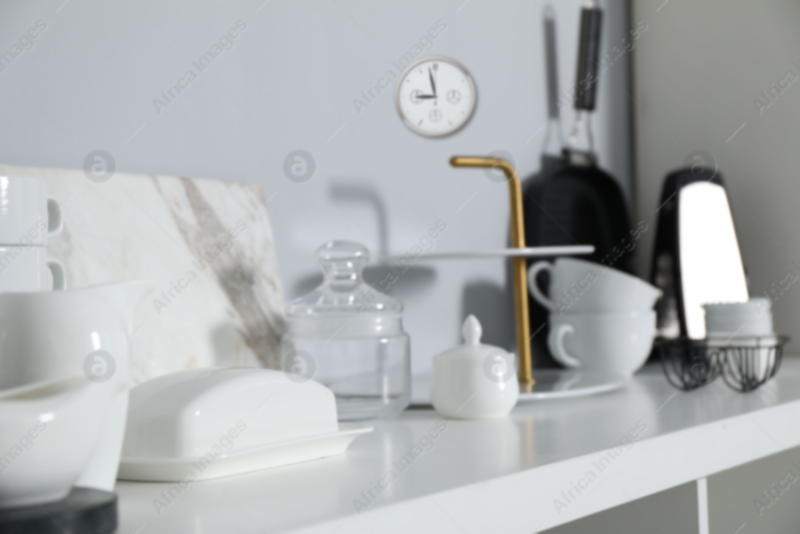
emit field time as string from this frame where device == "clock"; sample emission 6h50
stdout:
8h58
